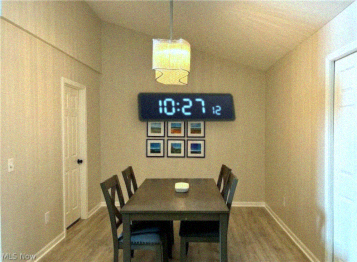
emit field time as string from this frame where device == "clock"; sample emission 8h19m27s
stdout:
10h27m12s
